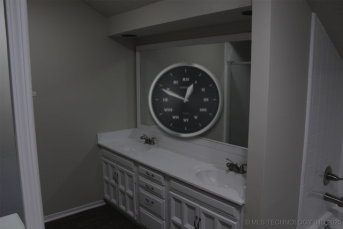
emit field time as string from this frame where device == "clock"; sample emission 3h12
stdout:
12h49
